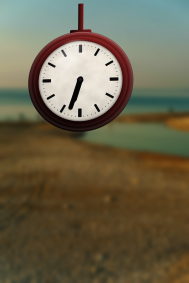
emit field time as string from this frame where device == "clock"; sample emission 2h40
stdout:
6h33
